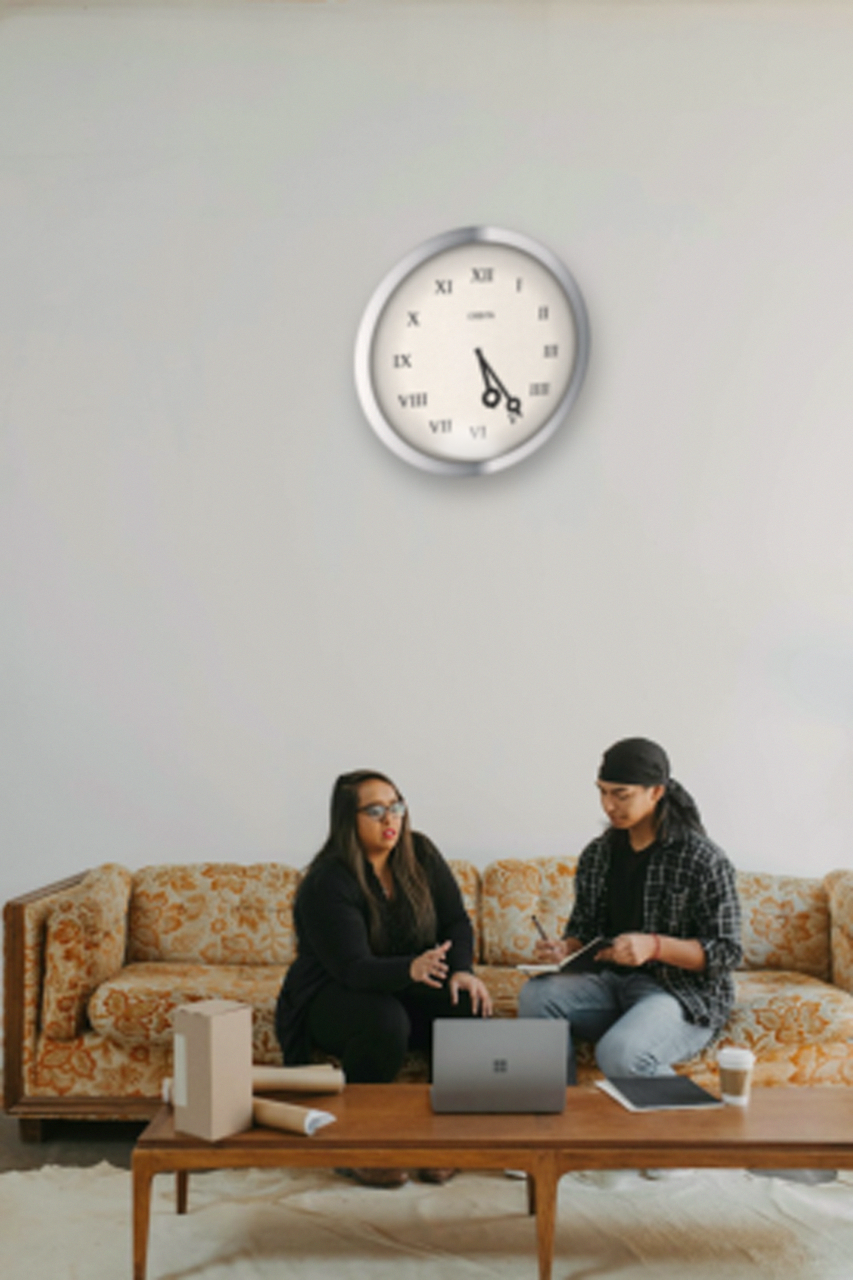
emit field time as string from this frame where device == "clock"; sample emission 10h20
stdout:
5h24
